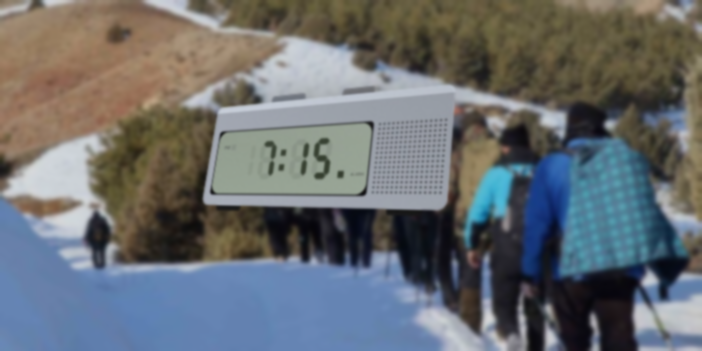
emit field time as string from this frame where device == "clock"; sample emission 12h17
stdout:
7h15
